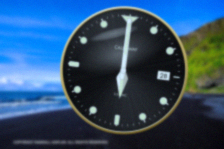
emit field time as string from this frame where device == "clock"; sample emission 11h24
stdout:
6h00
